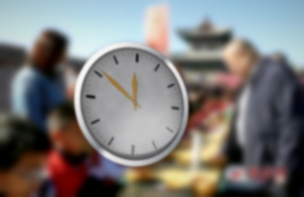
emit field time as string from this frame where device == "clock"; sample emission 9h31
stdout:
11h51
